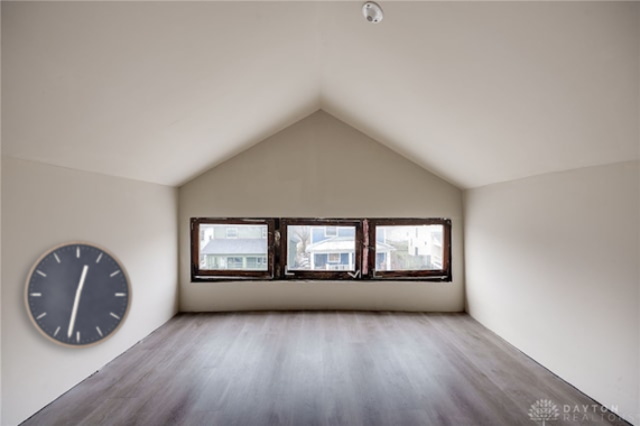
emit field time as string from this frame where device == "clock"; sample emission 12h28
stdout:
12h32
